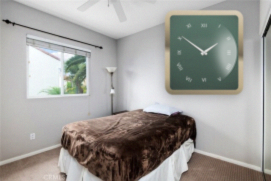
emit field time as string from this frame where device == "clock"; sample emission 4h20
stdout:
1h51
